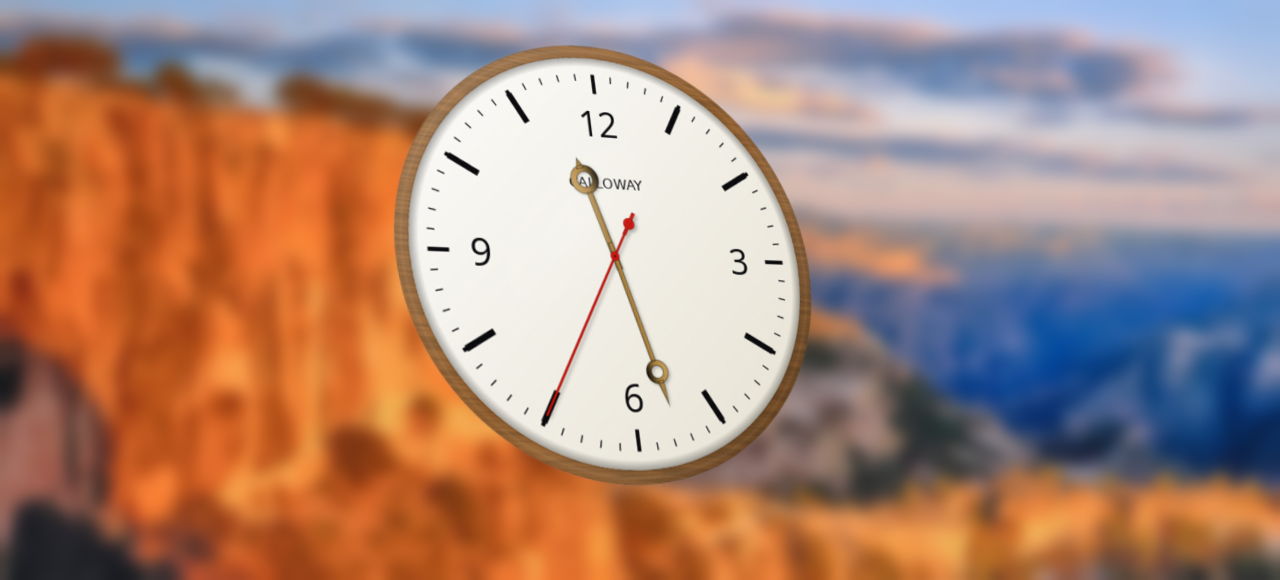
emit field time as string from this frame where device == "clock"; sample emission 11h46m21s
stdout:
11h27m35s
